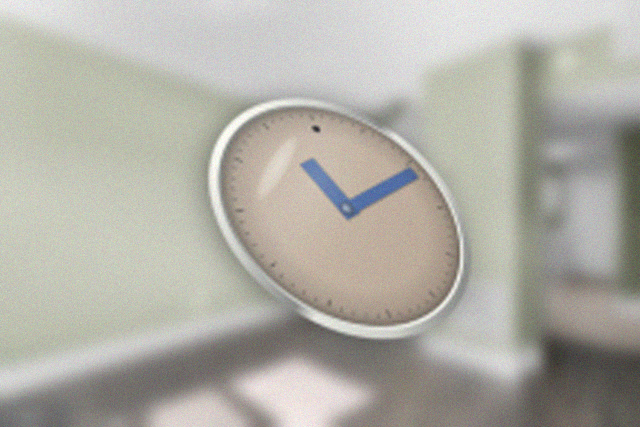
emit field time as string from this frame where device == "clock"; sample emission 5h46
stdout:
11h11
